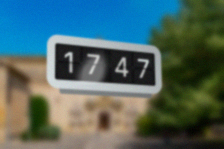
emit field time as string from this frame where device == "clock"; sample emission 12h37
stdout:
17h47
